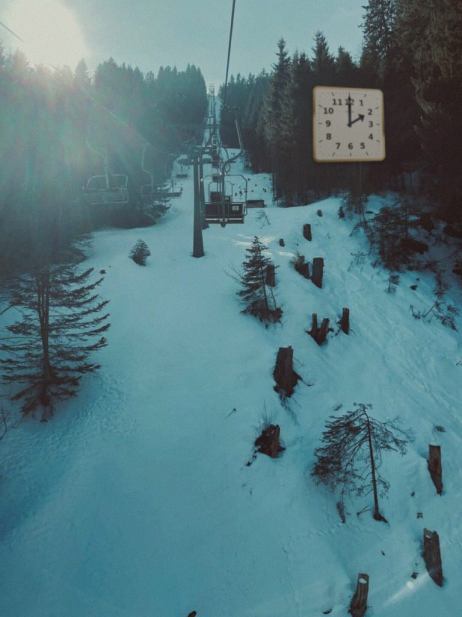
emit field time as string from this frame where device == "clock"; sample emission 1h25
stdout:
2h00
